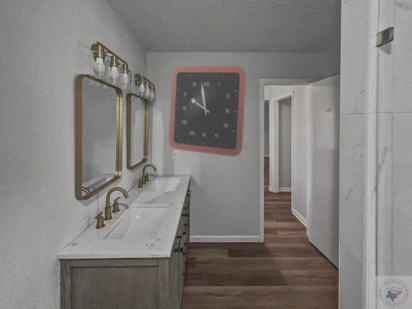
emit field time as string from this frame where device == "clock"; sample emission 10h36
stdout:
9h58
